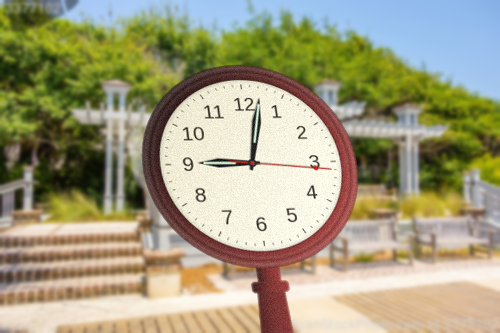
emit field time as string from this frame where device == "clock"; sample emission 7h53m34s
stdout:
9h02m16s
